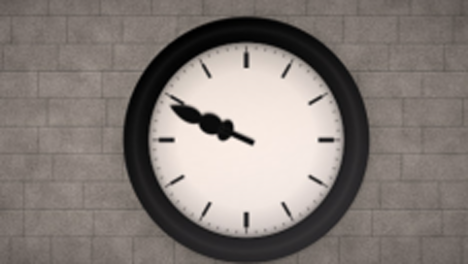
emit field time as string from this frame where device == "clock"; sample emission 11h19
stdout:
9h49
